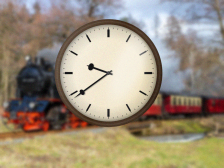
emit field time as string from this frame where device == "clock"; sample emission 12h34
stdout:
9h39
